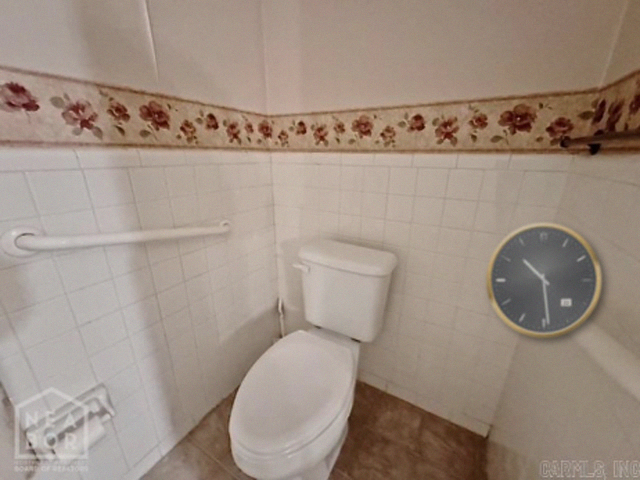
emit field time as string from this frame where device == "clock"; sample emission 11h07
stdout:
10h29
